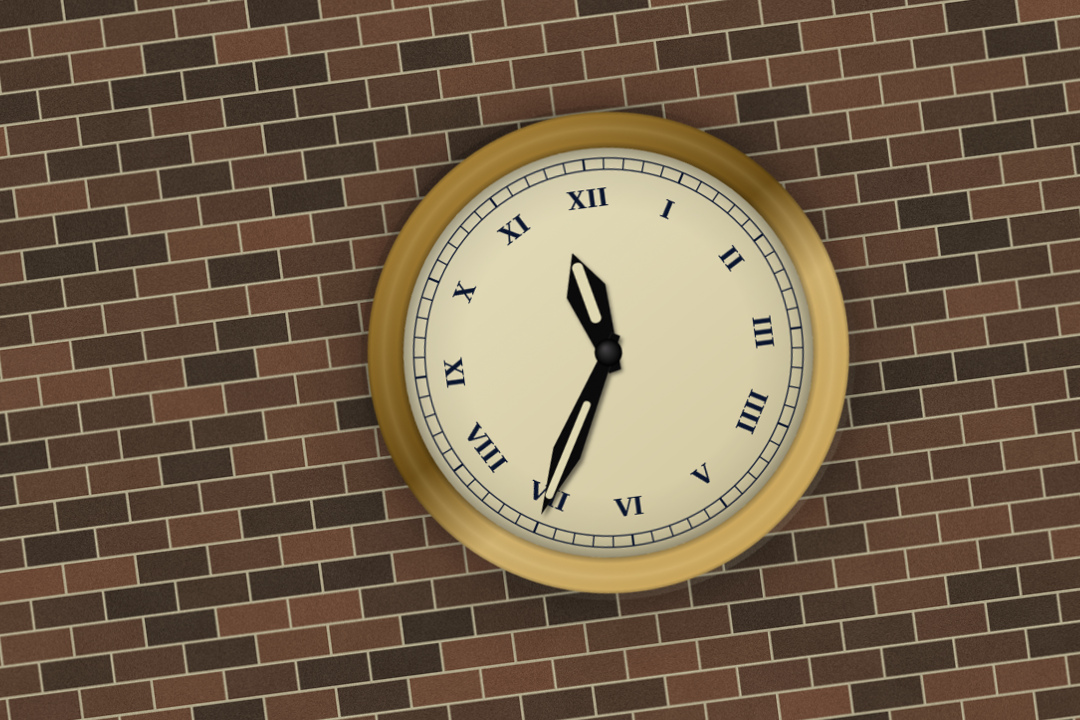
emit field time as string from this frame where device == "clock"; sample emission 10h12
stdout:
11h35
